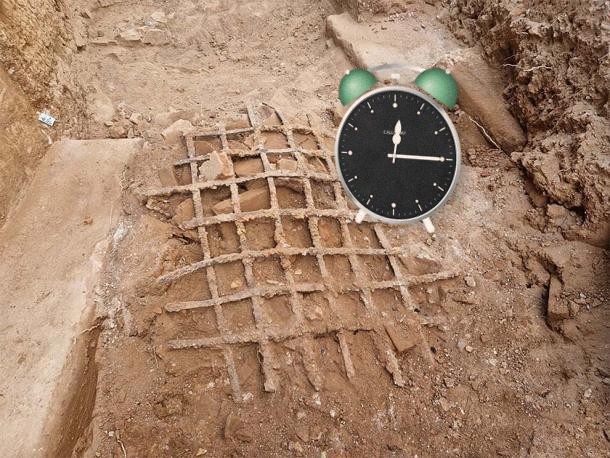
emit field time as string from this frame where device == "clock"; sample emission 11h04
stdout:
12h15
